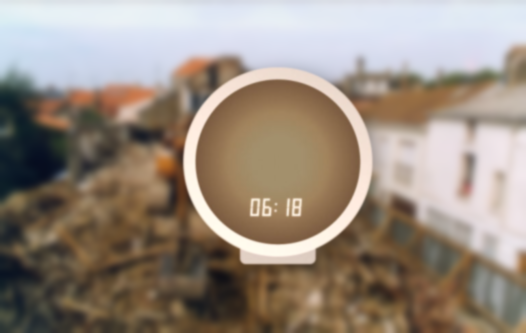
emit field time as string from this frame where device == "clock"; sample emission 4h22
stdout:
6h18
